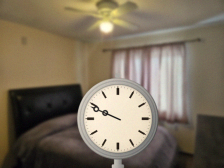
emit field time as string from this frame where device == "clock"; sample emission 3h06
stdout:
9h49
